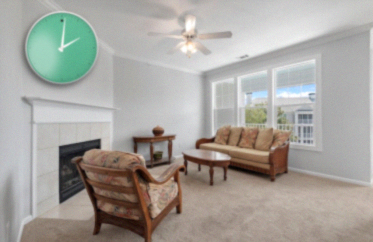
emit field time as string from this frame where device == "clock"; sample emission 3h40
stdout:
2h01
